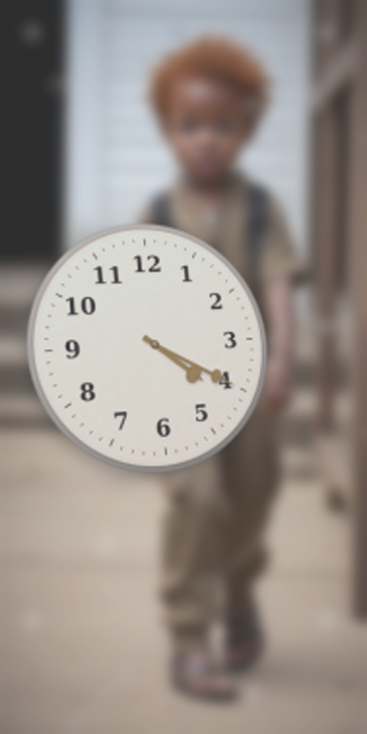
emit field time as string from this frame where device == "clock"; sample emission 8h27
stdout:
4h20
